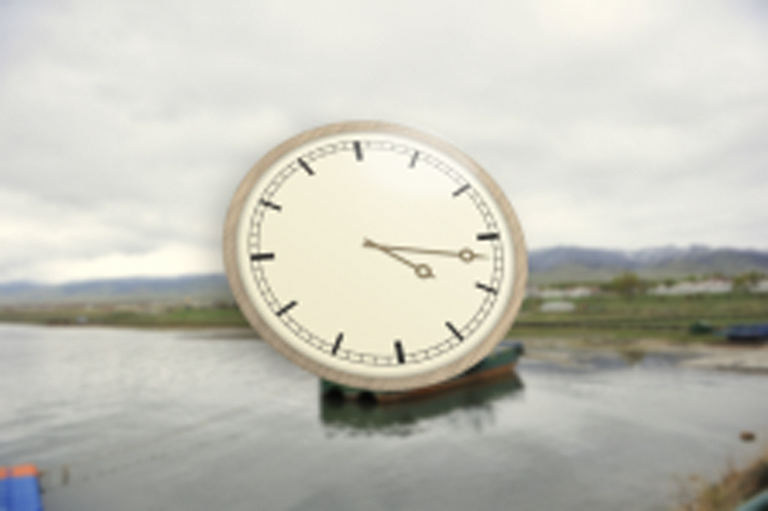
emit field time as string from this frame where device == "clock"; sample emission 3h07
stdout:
4h17
